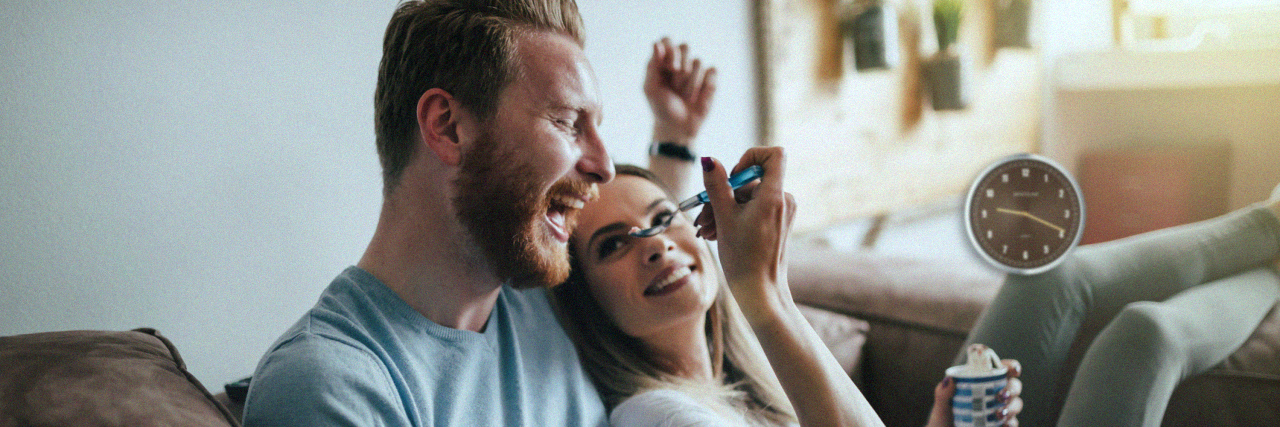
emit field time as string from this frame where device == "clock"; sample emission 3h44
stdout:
9h19
